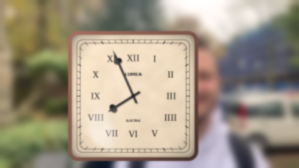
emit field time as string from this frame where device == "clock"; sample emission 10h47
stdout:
7h56
